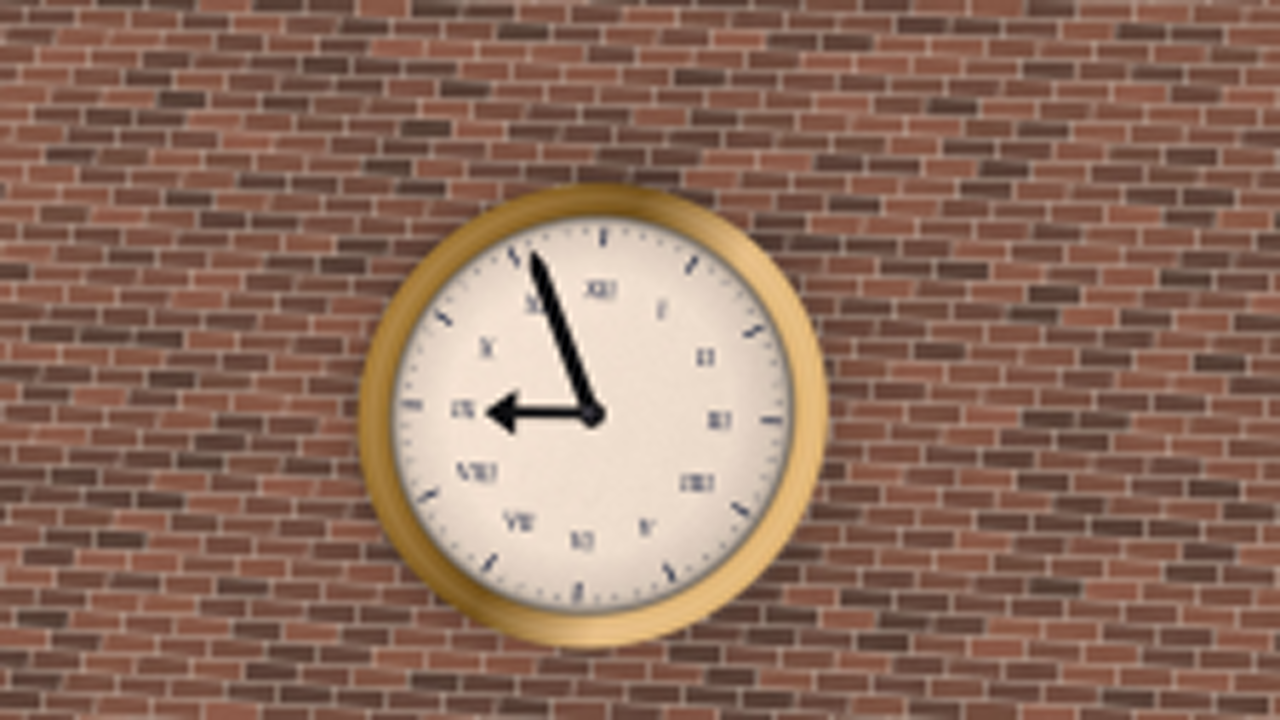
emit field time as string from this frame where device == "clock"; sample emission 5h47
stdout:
8h56
